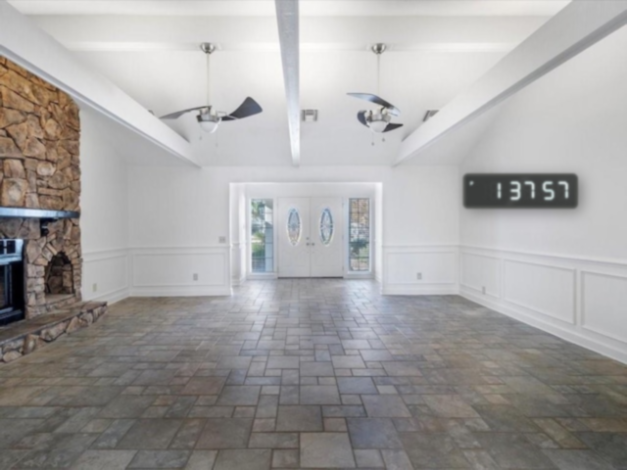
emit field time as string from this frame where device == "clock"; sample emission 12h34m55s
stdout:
1h37m57s
